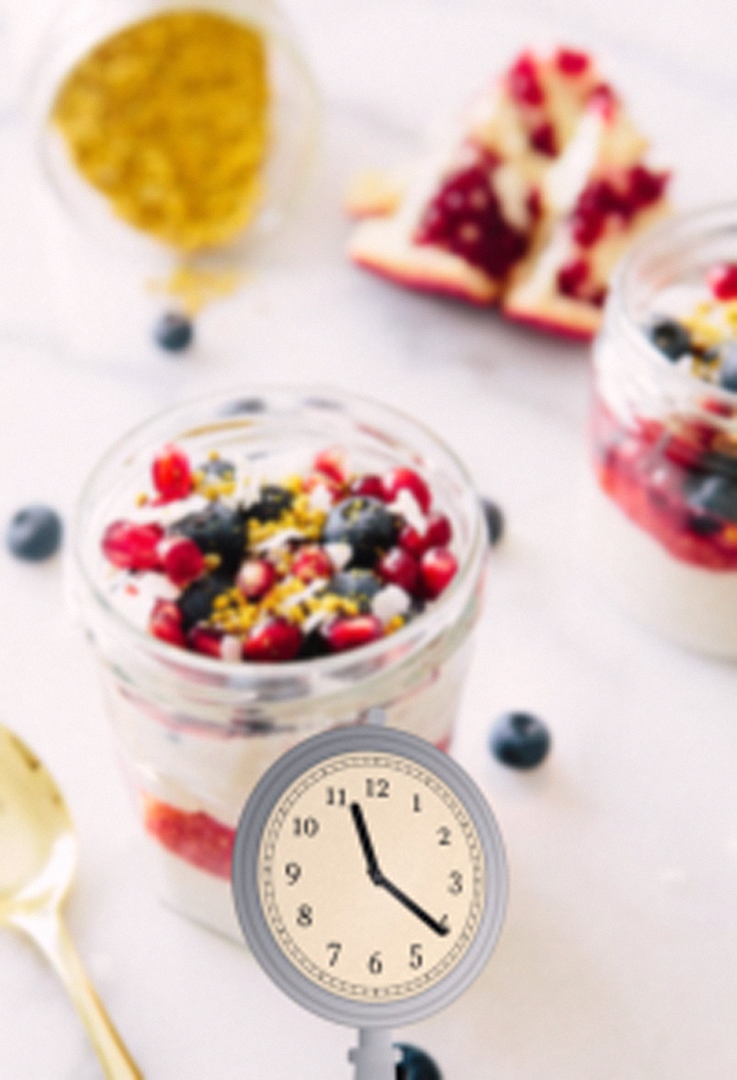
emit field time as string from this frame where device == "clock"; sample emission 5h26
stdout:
11h21
